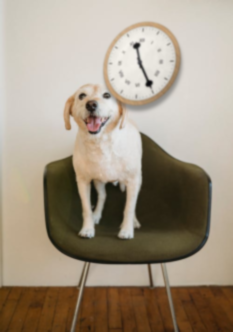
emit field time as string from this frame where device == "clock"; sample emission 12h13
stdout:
11h25
